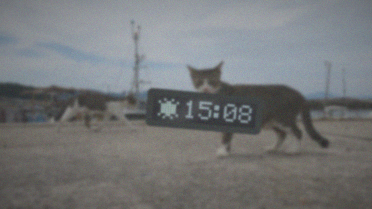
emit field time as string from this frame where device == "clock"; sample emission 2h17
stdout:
15h08
